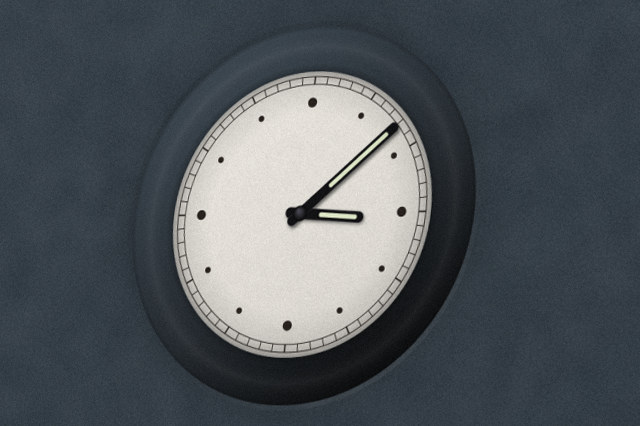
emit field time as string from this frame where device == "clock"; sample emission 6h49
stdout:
3h08
